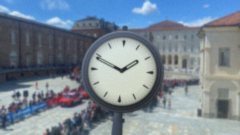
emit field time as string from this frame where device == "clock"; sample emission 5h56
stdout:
1h49
